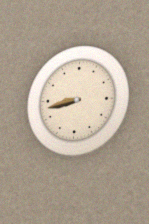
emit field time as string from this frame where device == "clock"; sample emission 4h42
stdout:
8h43
